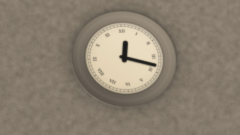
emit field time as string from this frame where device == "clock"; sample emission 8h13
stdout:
12h18
